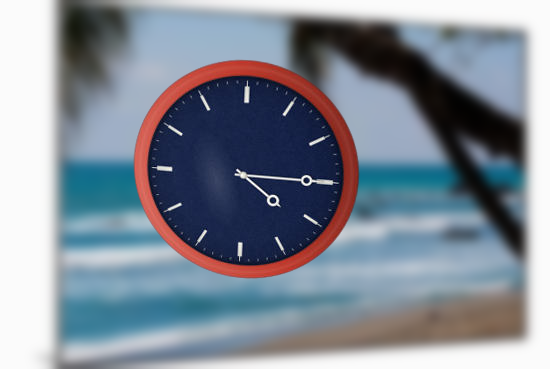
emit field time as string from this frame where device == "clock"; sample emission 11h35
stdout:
4h15
